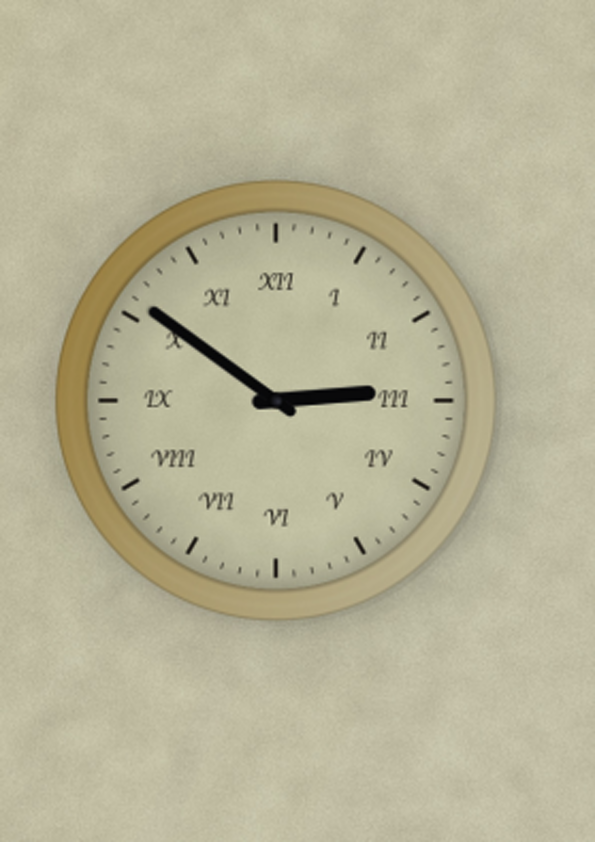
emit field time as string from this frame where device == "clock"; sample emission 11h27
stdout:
2h51
